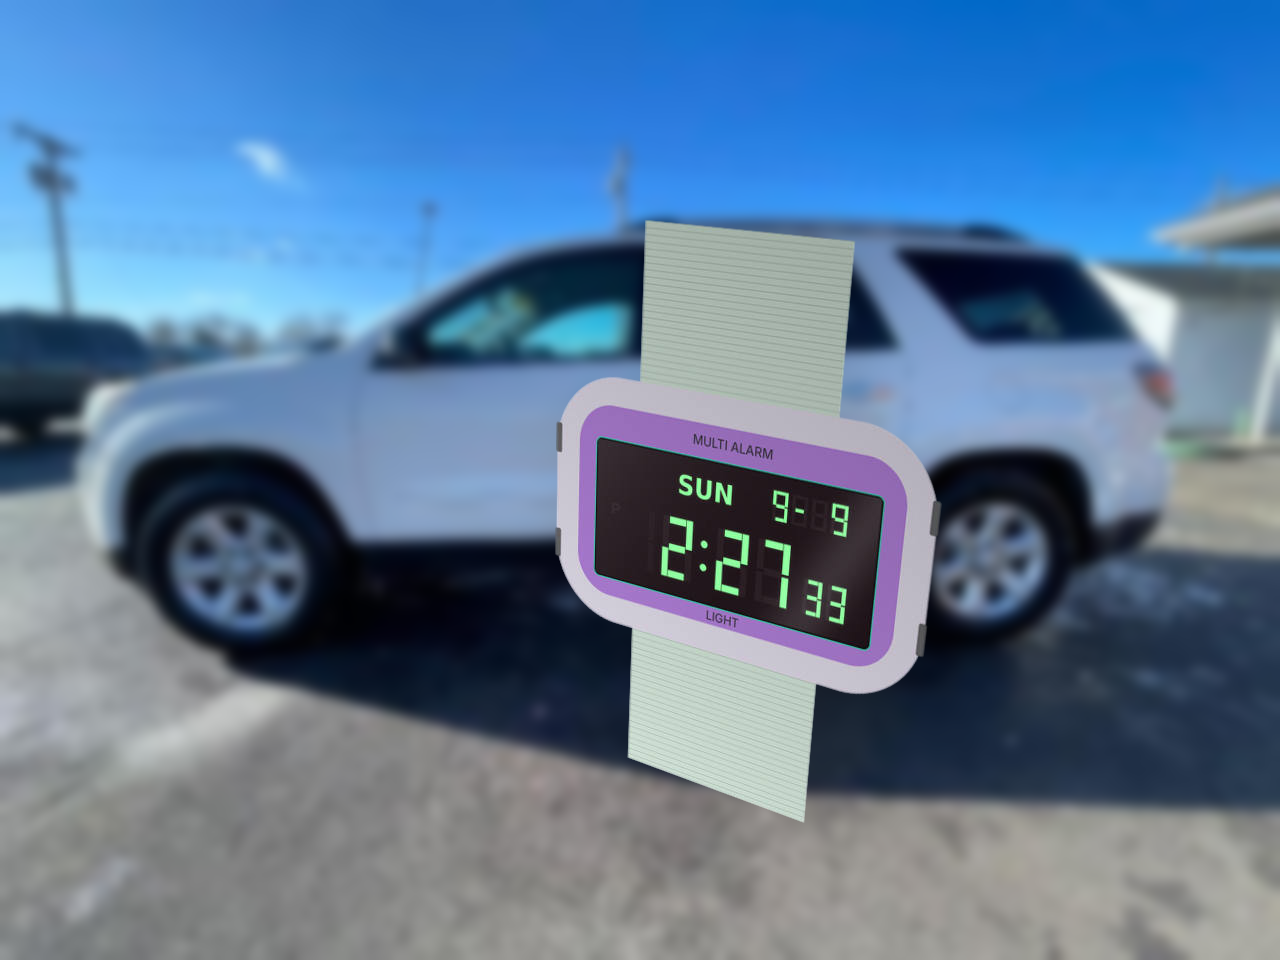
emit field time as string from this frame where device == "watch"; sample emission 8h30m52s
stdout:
2h27m33s
